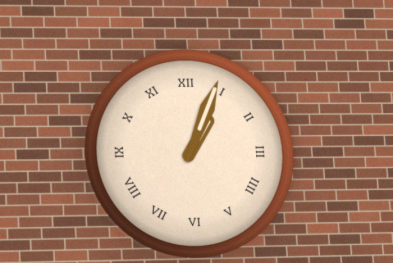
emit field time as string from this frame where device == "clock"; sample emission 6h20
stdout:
1h04
